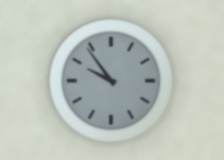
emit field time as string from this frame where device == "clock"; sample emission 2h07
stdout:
9h54
